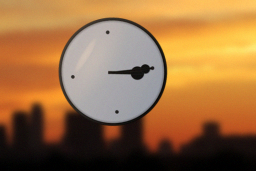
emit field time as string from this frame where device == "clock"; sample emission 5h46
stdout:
3h15
